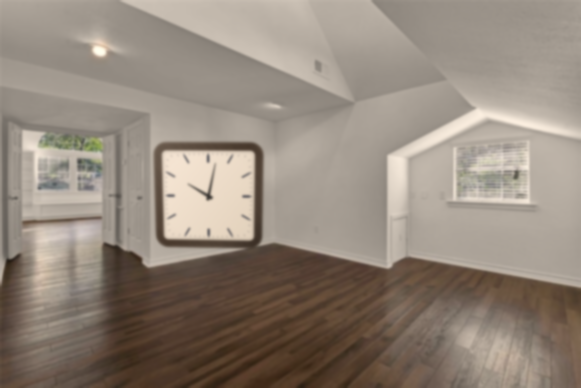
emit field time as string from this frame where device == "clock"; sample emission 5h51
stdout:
10h02
